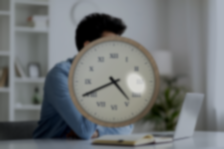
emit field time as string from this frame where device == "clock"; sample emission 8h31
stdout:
4h41
